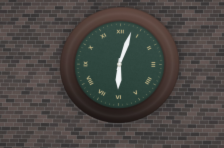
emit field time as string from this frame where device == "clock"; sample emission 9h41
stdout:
6h03
